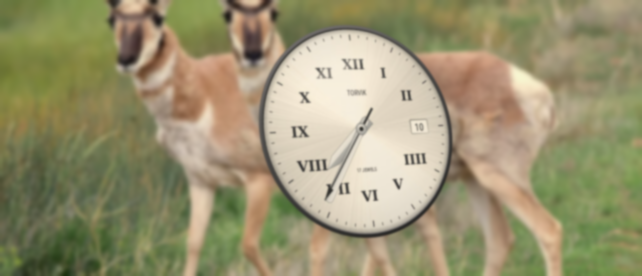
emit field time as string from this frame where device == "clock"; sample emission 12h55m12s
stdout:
7h35m36s
